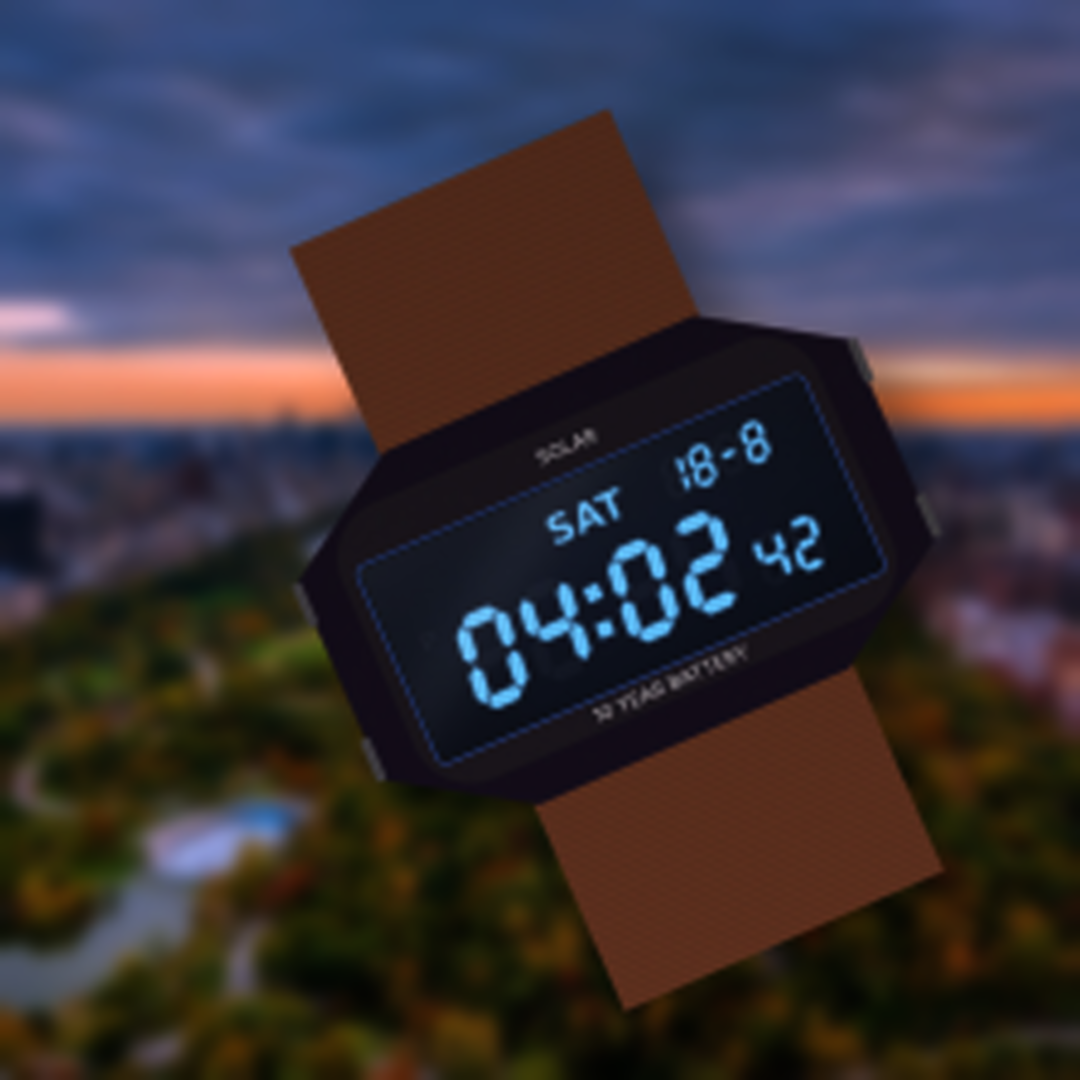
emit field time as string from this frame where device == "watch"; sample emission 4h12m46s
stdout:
4h02m42s
